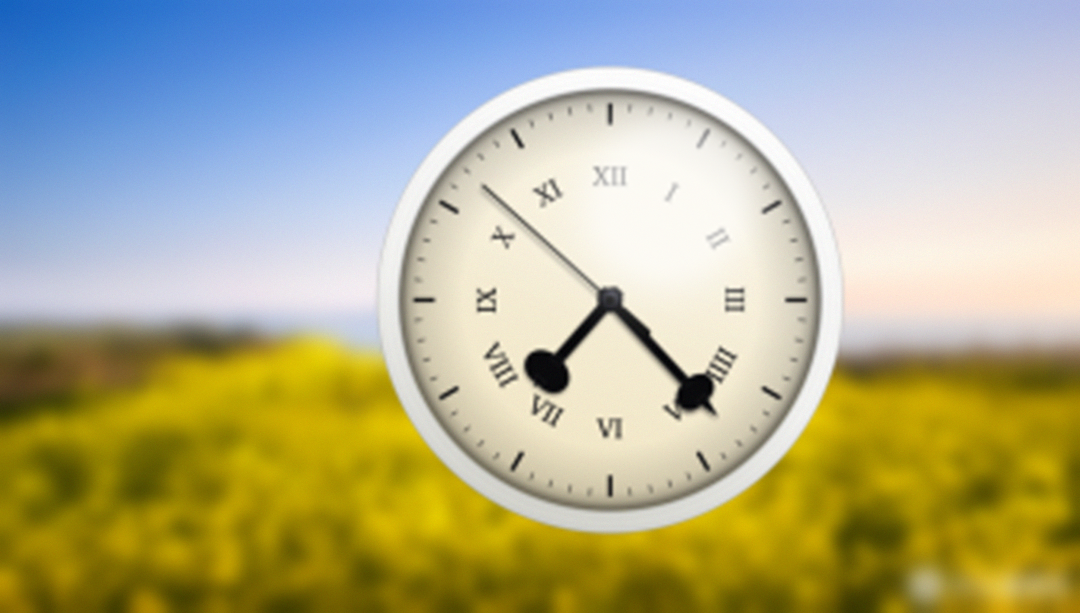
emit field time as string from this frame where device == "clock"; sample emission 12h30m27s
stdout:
7h22m52s
